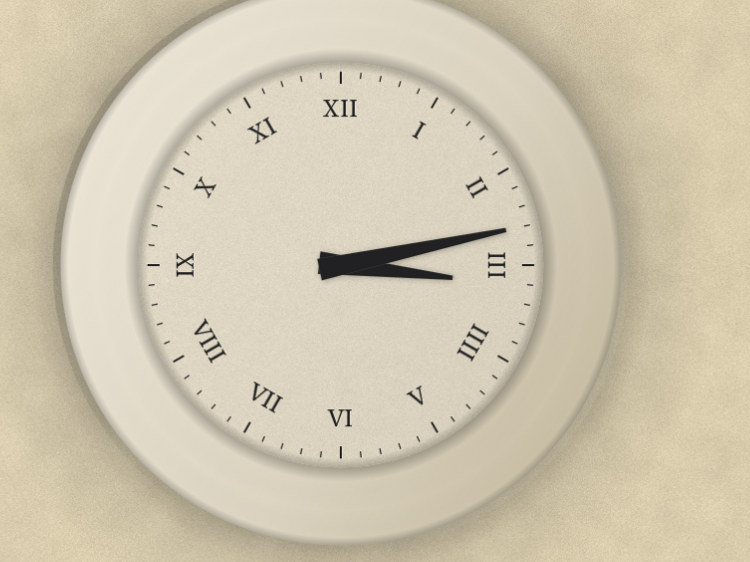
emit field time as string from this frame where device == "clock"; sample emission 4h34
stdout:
3h13
